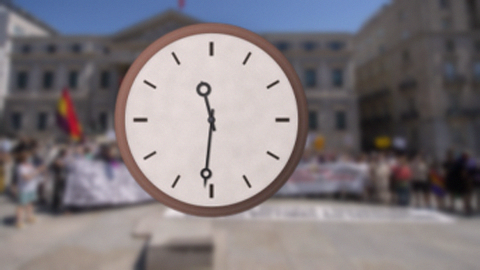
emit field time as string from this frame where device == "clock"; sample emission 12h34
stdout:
11h31
